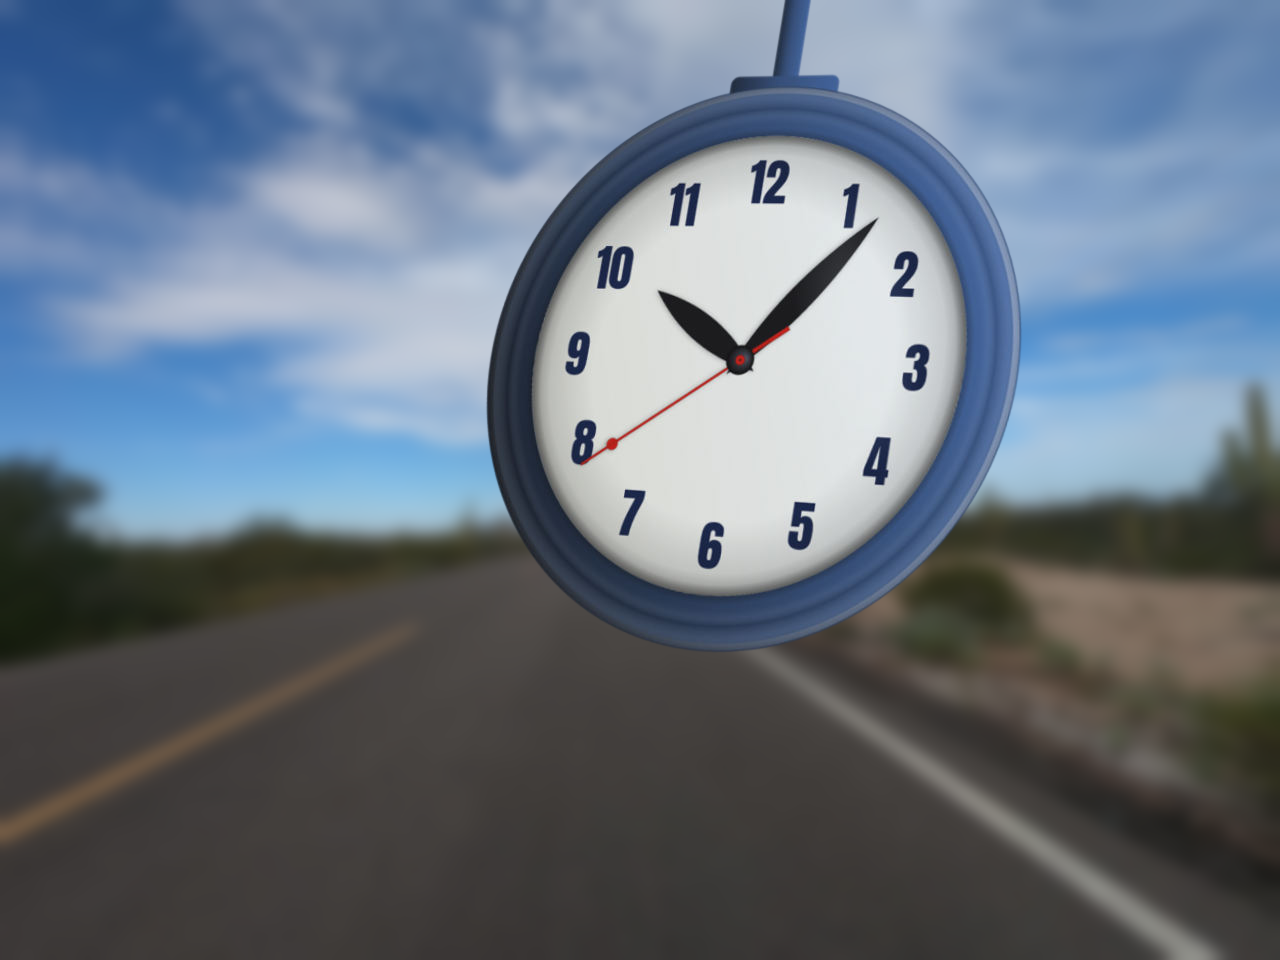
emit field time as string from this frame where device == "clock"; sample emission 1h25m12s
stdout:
10h06m39s
